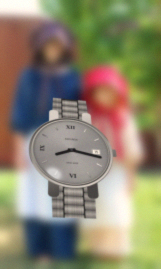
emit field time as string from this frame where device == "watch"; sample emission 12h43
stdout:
8h17
